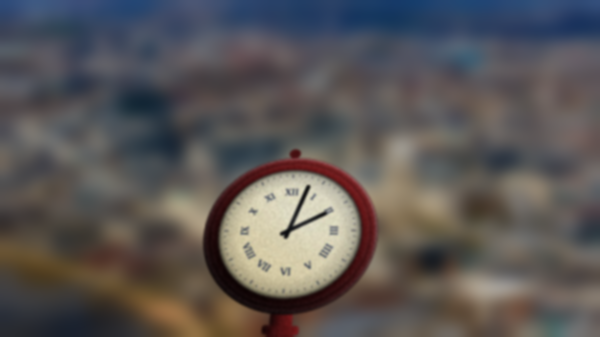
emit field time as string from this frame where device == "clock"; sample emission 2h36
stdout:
2h03
